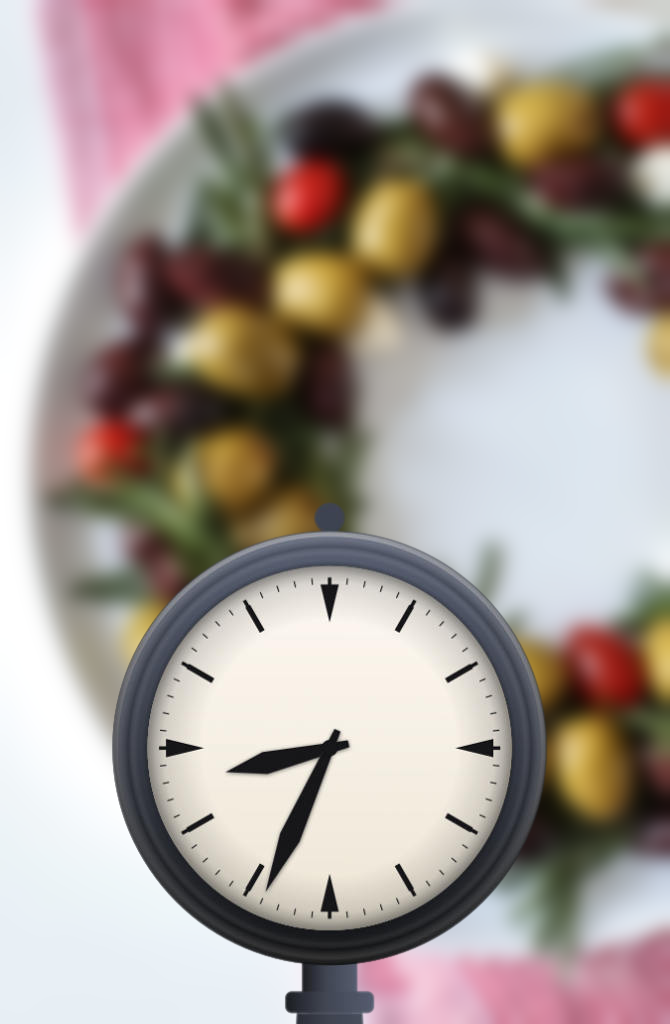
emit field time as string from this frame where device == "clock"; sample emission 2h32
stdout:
8h34
